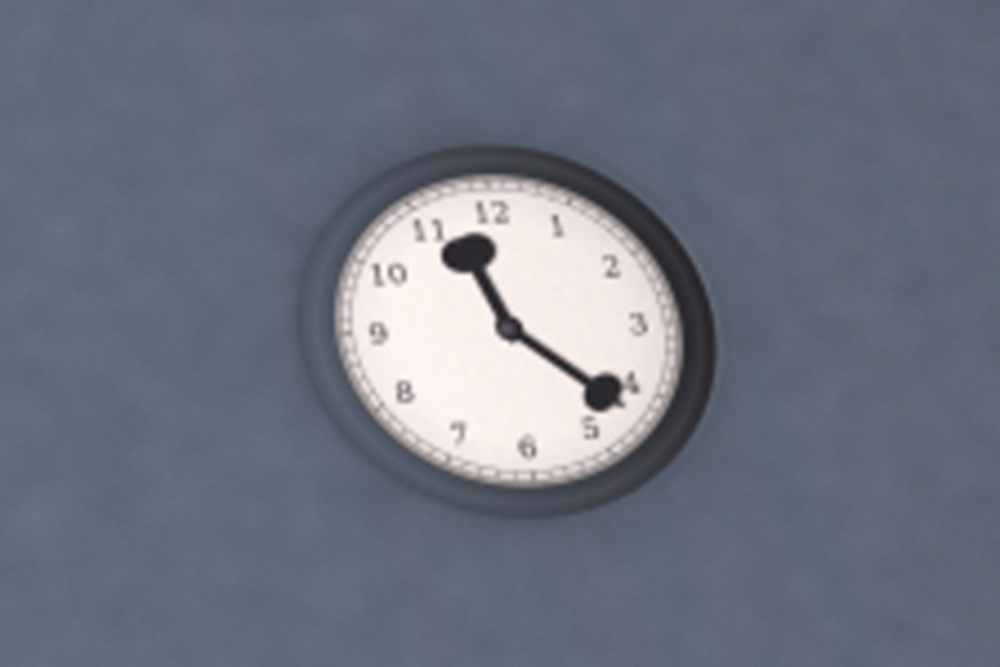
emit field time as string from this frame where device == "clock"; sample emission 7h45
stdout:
11h22
